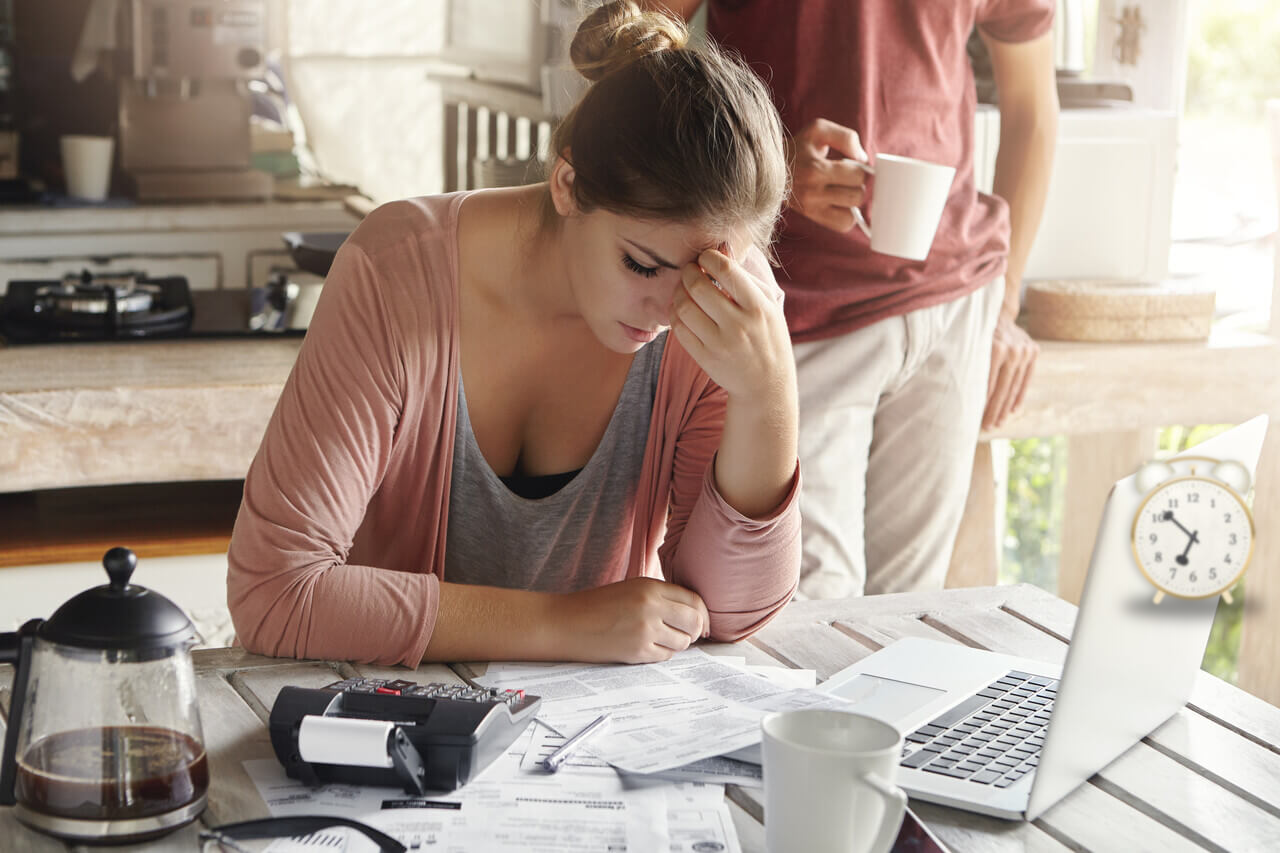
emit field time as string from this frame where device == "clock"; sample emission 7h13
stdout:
6h52
